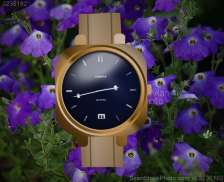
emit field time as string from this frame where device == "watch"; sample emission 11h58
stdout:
2h43
